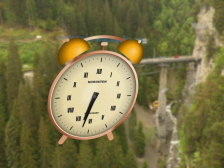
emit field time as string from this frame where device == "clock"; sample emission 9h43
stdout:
6h32
